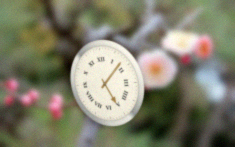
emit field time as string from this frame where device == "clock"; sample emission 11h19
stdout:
5h08
